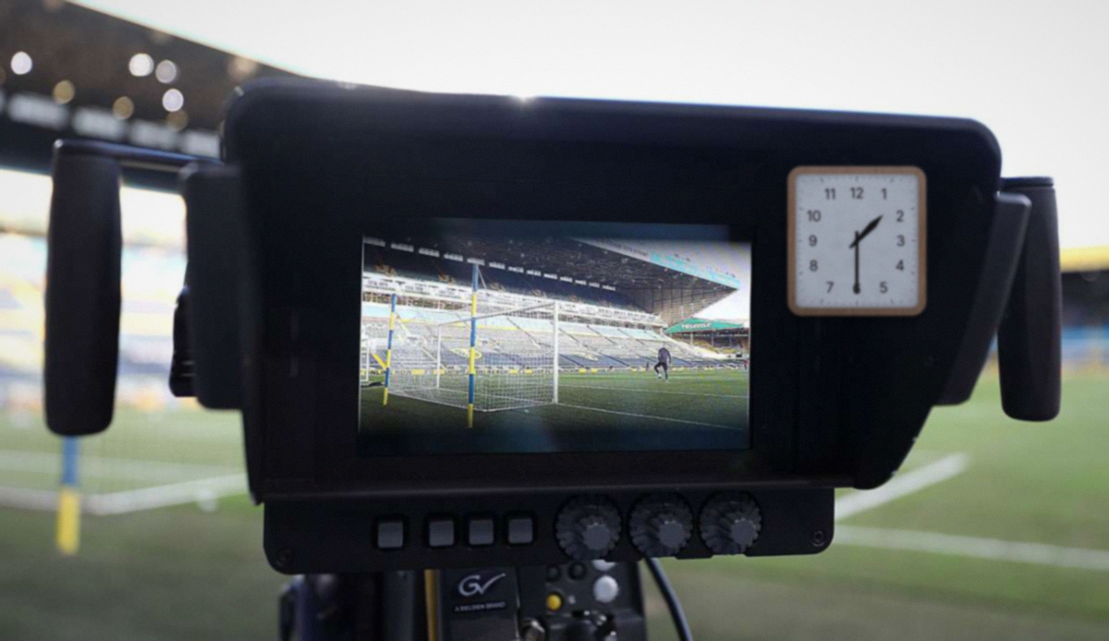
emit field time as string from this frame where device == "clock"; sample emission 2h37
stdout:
1h30
